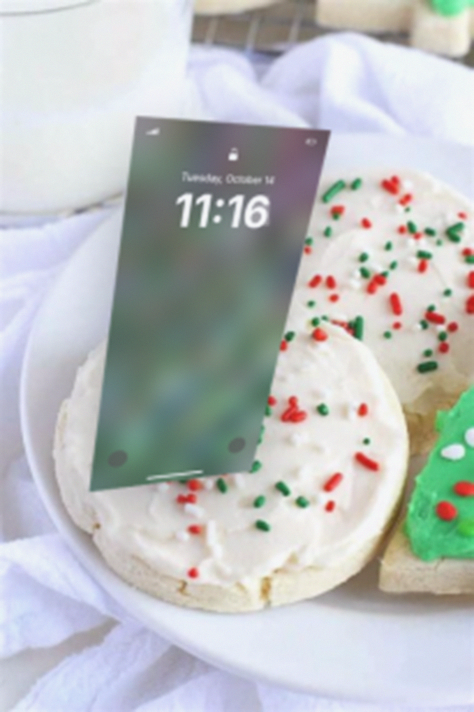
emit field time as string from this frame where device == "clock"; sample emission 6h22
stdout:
11h16
